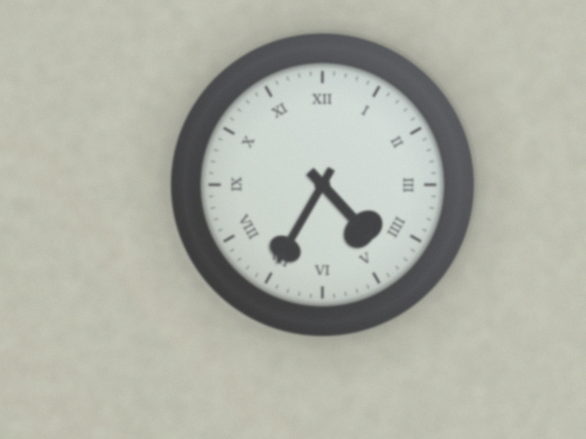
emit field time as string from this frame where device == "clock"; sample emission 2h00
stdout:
4h35
